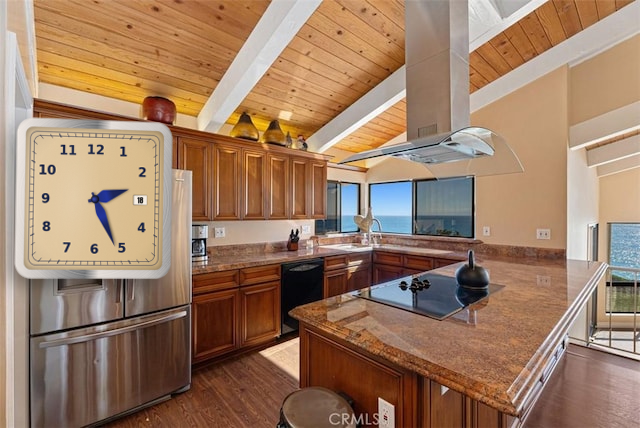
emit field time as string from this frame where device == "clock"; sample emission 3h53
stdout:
2h26
